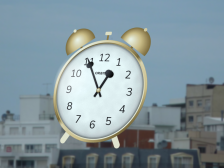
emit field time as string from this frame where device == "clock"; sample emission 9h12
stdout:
12h55
